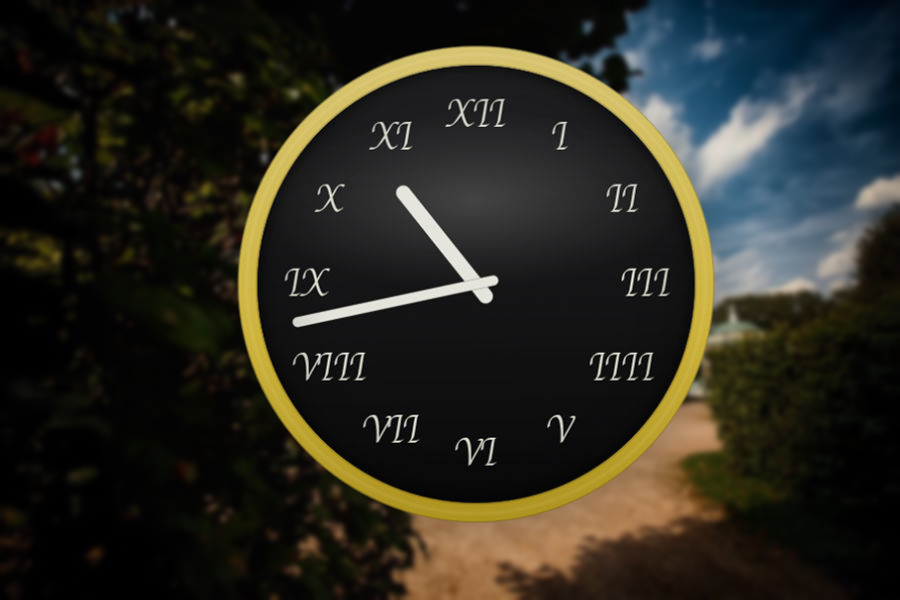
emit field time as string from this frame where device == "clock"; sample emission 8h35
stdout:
10h43
